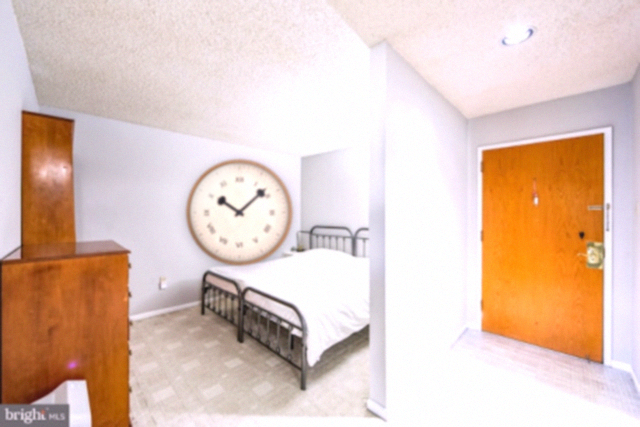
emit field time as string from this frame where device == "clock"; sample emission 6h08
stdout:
10h08
